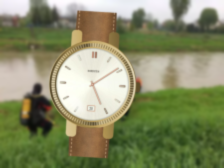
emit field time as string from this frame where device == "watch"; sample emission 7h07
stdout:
5h09
